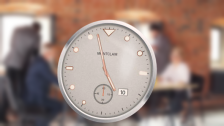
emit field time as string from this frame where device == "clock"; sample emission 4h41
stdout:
4h57
